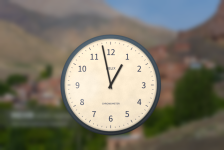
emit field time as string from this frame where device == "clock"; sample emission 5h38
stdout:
12h58
